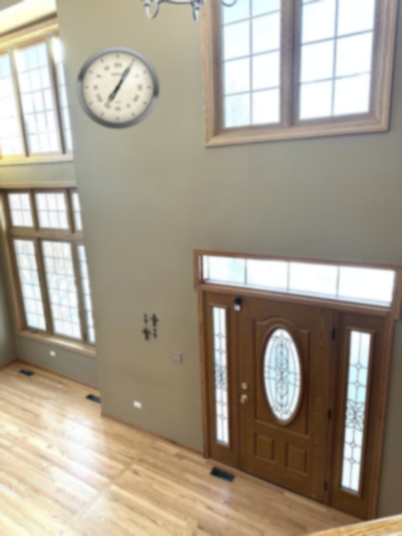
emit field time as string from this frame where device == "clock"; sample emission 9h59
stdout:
7h05
